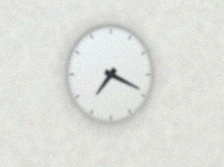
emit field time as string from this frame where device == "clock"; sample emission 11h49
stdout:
7h19
